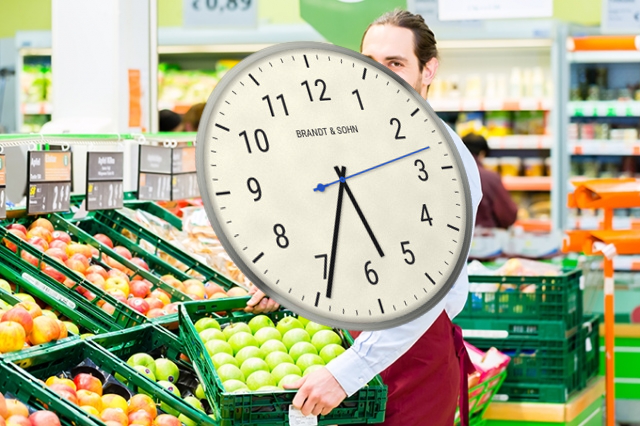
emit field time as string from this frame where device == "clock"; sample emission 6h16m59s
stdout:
5h34m13s
